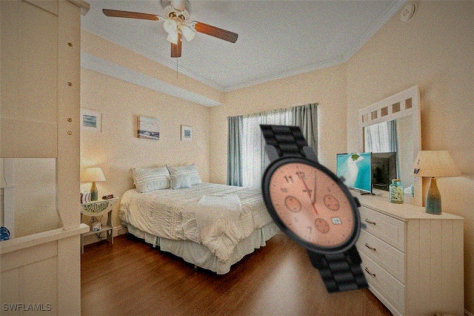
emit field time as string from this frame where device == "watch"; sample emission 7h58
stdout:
12h05
